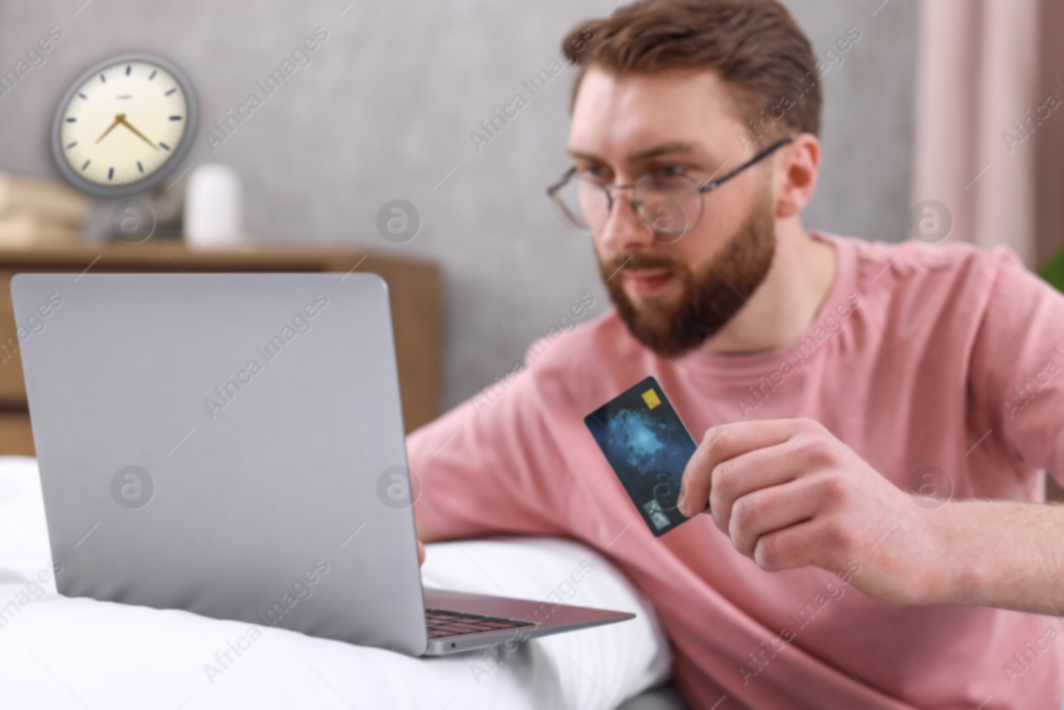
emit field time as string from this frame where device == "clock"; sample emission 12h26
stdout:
7h21
